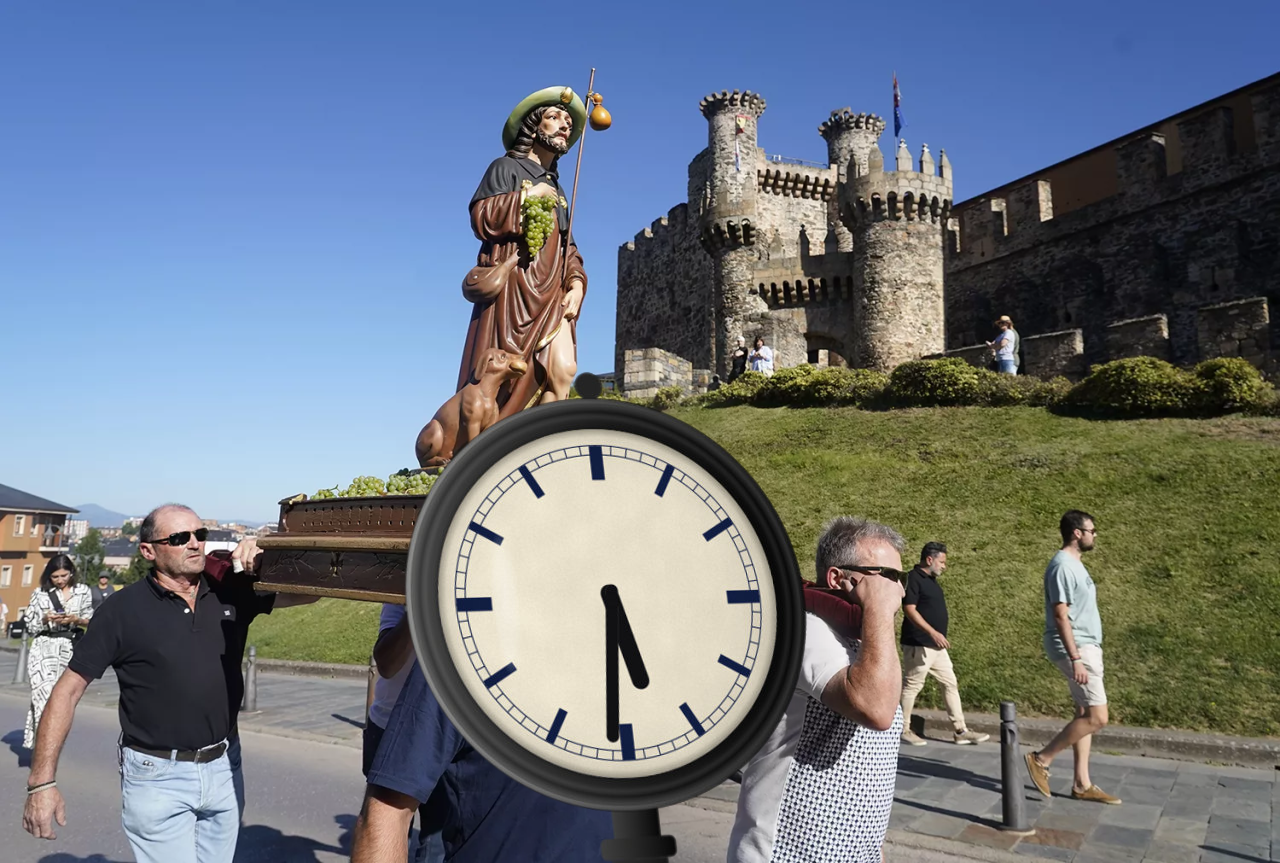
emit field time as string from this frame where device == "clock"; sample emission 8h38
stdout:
5h31
